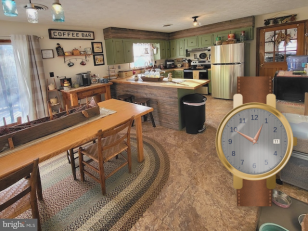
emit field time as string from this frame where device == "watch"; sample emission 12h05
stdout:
12h50
